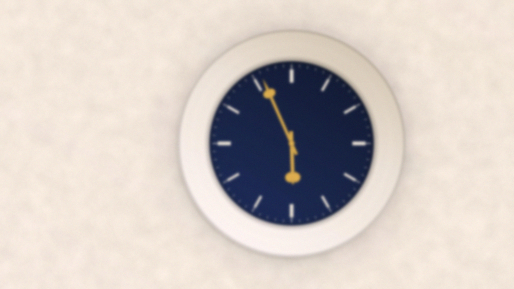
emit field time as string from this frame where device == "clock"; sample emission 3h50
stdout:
5h56
